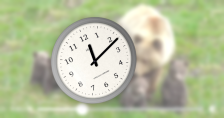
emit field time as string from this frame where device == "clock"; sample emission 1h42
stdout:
12h12
